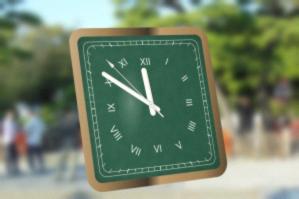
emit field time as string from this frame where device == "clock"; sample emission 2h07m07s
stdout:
11h50m53s
